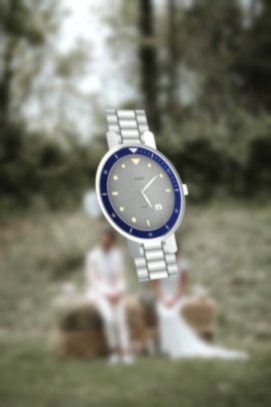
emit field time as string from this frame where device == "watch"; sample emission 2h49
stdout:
5h09
